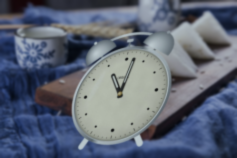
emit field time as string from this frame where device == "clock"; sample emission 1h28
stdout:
11h02
